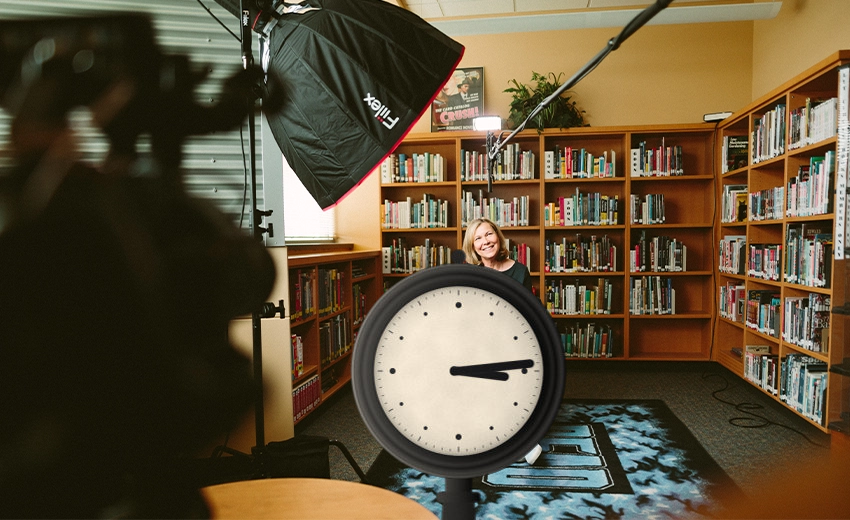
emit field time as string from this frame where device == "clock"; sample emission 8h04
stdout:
3h14
